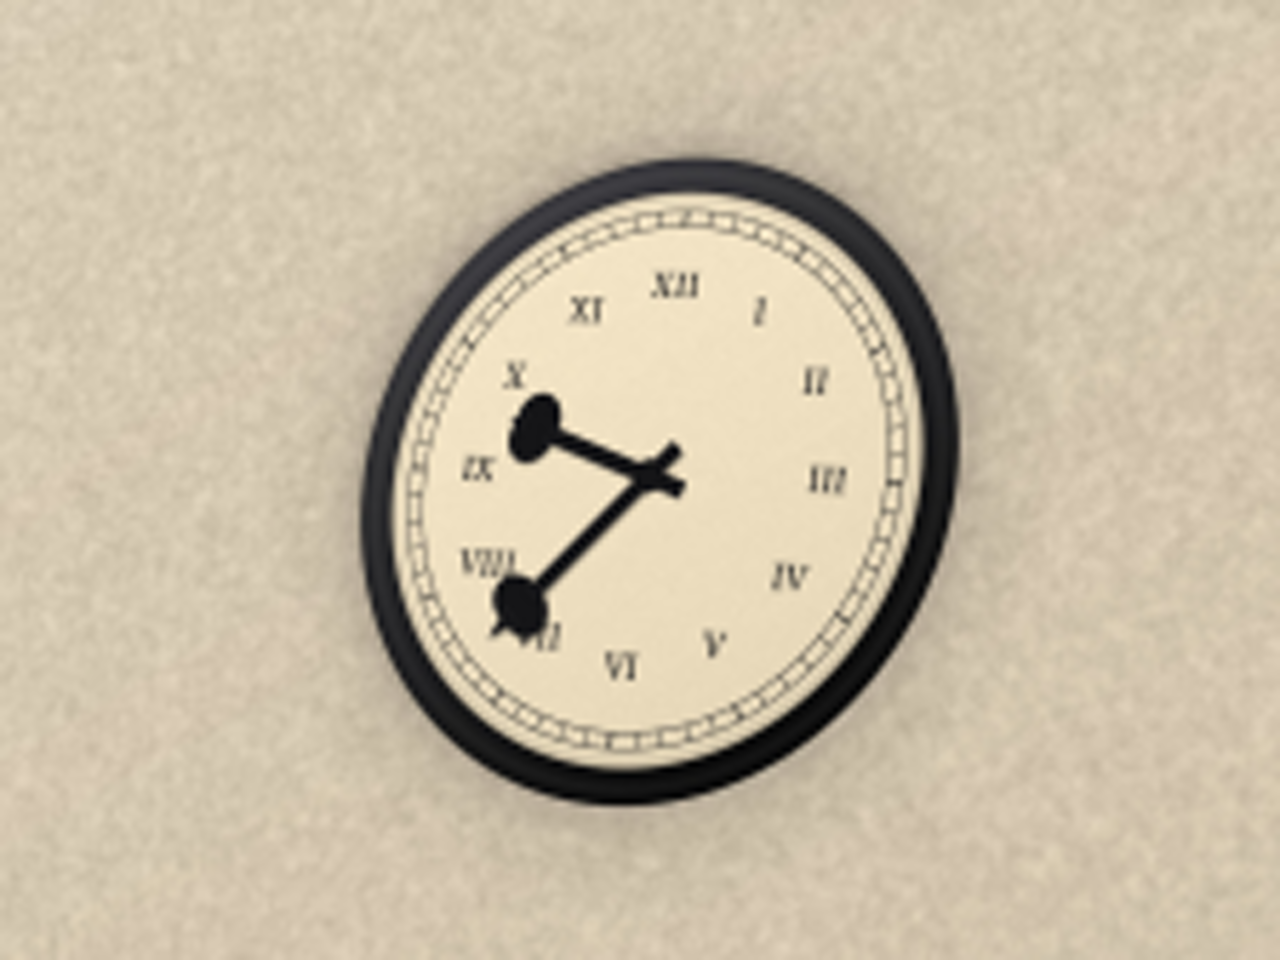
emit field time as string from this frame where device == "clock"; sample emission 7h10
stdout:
9h37
